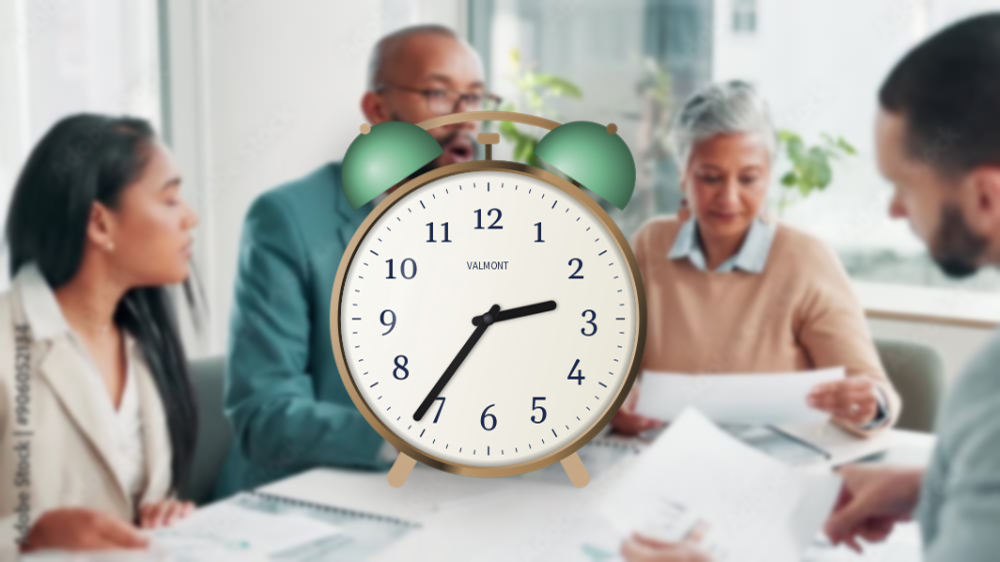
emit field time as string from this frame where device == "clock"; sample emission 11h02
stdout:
2h36
